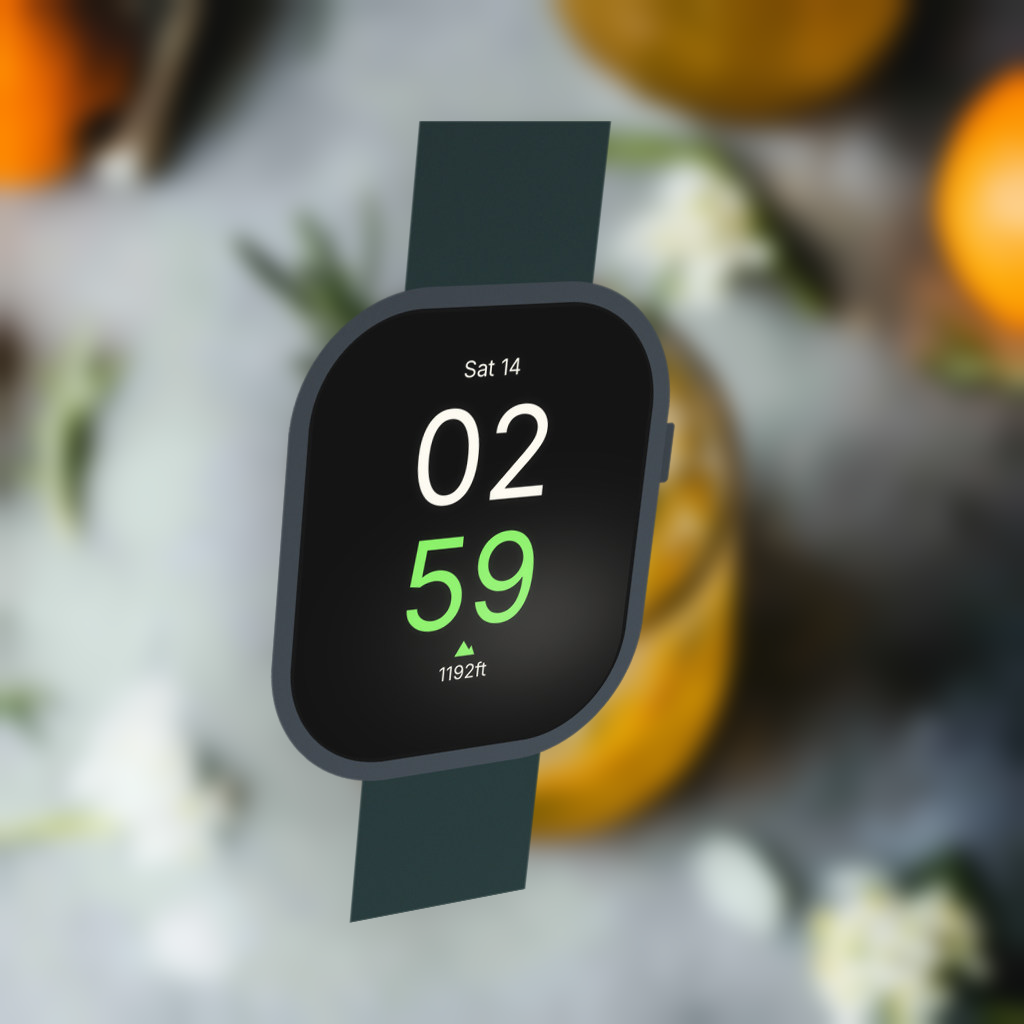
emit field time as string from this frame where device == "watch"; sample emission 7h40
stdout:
2h59
